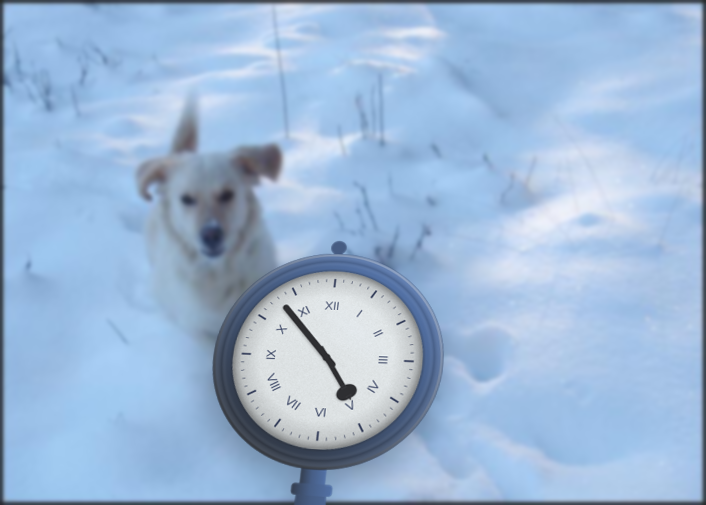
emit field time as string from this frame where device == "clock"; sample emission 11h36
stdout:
4h53
